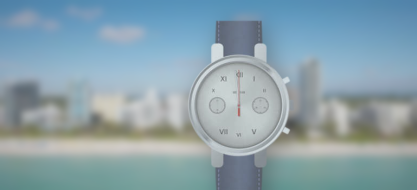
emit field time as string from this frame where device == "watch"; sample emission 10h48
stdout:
11h59
